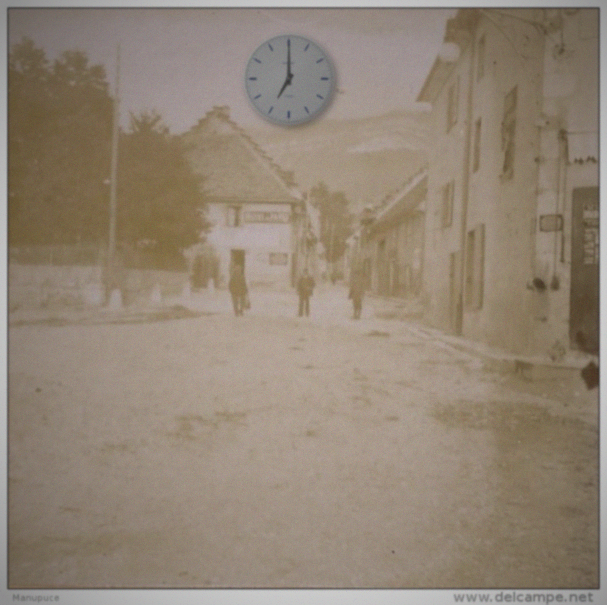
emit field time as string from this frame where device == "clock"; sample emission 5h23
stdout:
7h00
